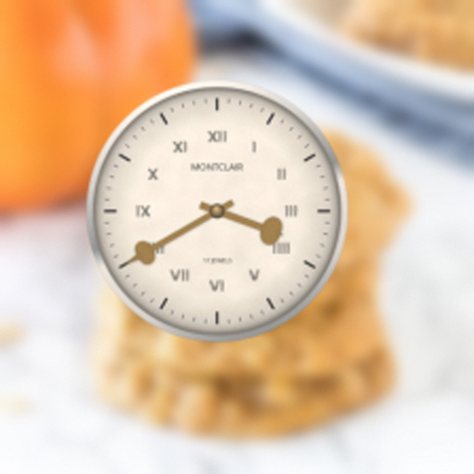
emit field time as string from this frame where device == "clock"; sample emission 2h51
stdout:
3h40
